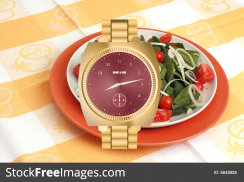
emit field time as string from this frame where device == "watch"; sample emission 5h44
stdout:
8h13
